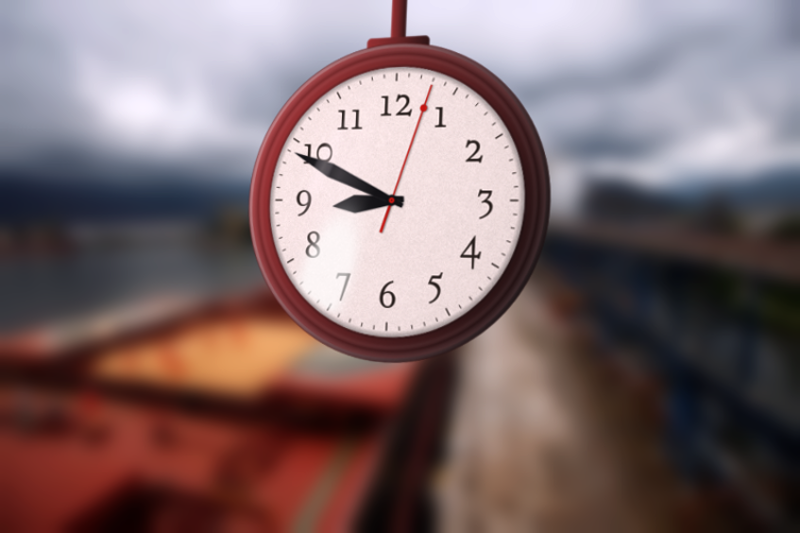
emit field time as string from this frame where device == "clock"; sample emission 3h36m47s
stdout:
8h49m03s
